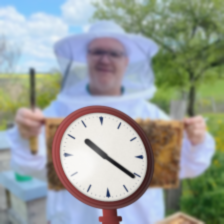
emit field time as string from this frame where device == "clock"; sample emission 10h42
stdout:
10h21
